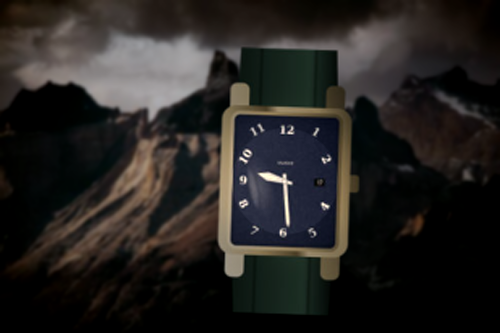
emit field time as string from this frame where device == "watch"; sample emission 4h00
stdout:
9h29
